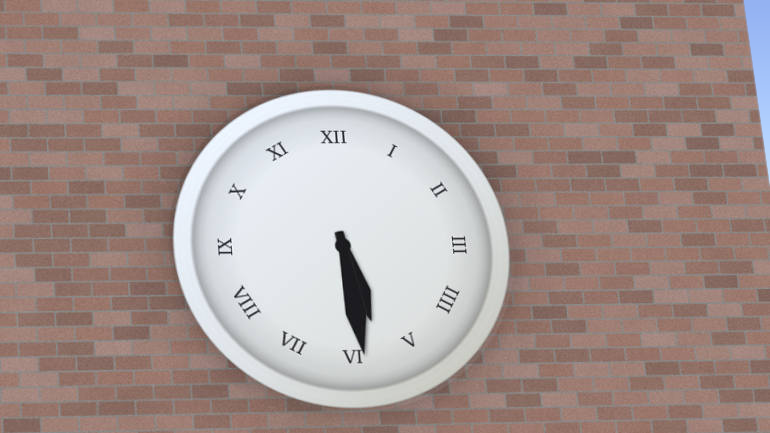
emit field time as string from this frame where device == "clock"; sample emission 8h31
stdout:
5h29
